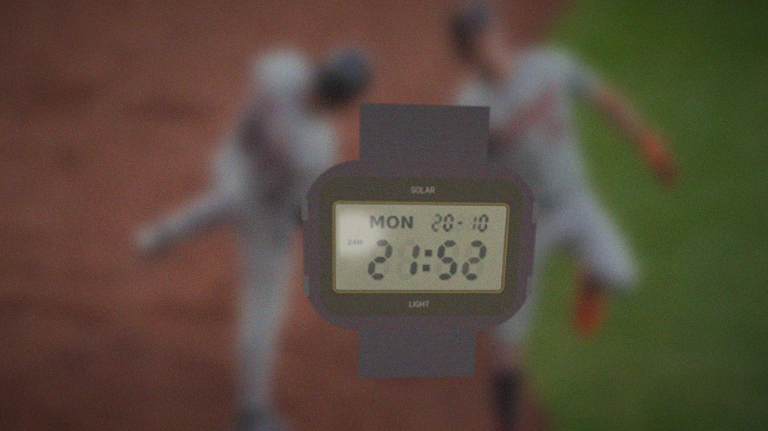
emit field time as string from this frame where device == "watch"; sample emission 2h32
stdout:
21h52
